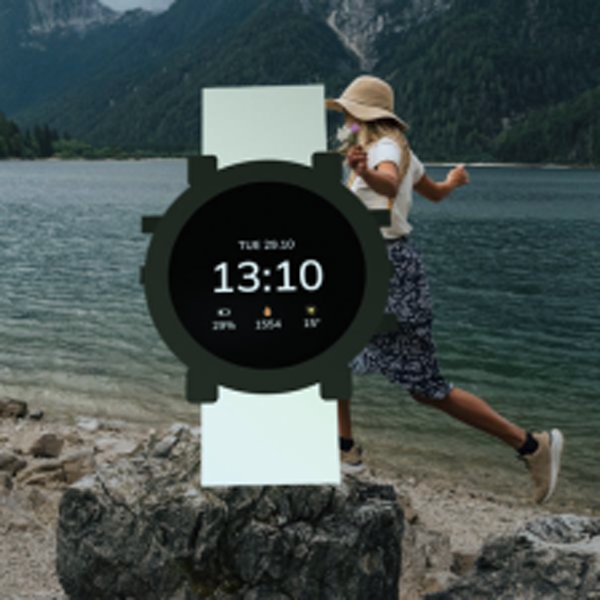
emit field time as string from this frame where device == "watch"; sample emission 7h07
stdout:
13h10
